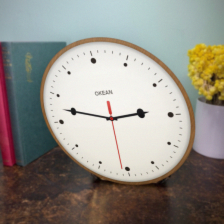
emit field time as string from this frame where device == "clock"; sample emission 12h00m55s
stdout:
2h47m31s
